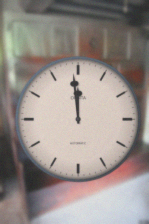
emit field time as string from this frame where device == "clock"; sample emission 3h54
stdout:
11h59
